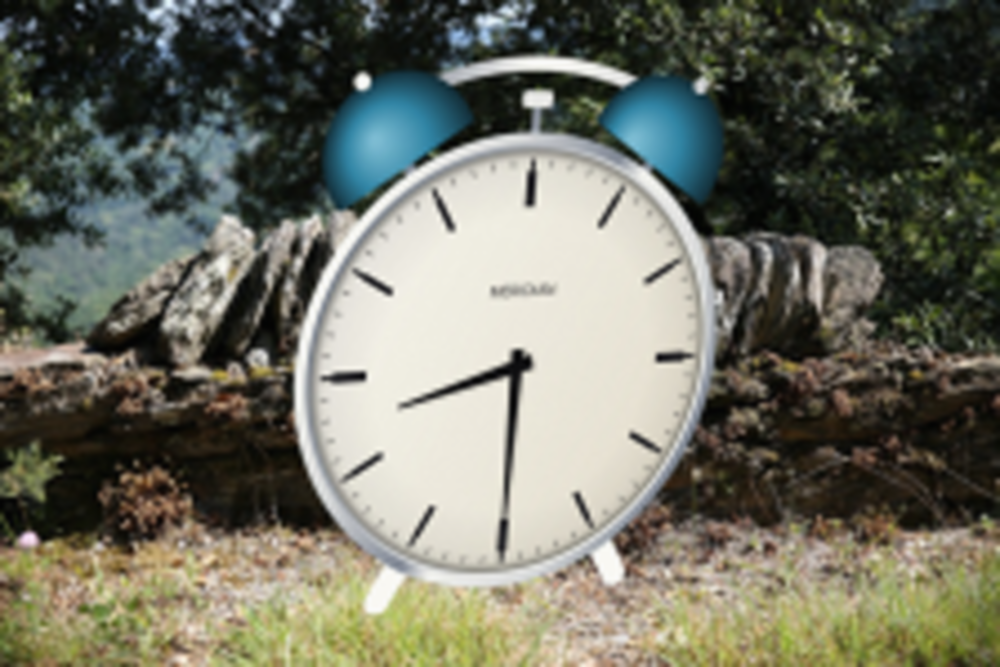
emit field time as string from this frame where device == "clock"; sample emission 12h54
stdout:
8h30
